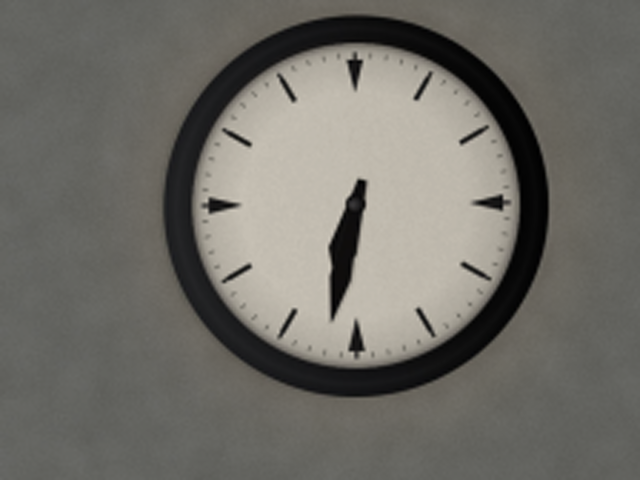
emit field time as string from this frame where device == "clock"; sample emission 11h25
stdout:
6h32
